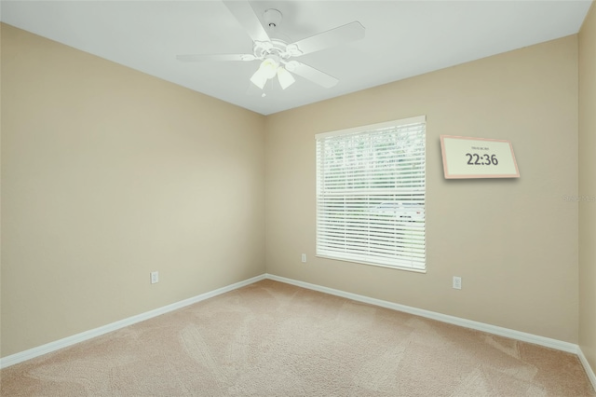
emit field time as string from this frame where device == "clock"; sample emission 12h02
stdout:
22h36
